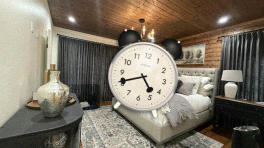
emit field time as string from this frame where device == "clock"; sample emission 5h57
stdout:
4h41
